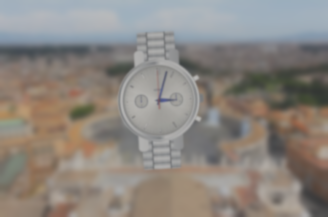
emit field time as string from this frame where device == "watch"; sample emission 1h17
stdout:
3h03
